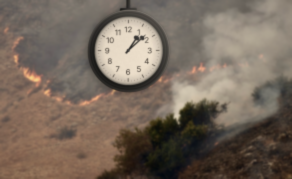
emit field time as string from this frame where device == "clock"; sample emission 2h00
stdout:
1h08
